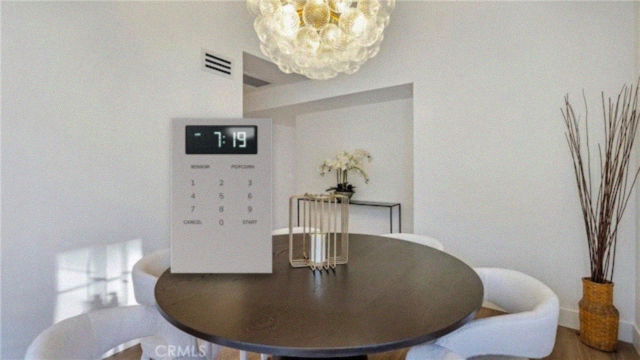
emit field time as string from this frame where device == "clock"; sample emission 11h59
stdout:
7h19
